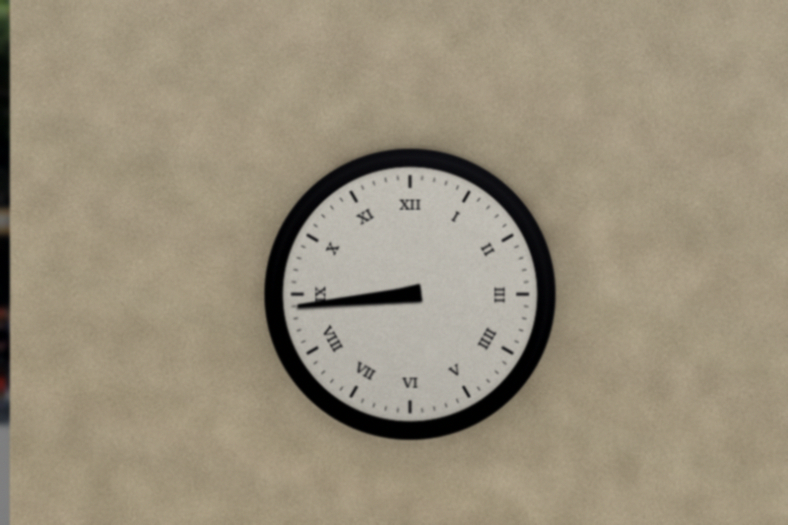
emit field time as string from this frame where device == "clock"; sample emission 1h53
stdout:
8h44
